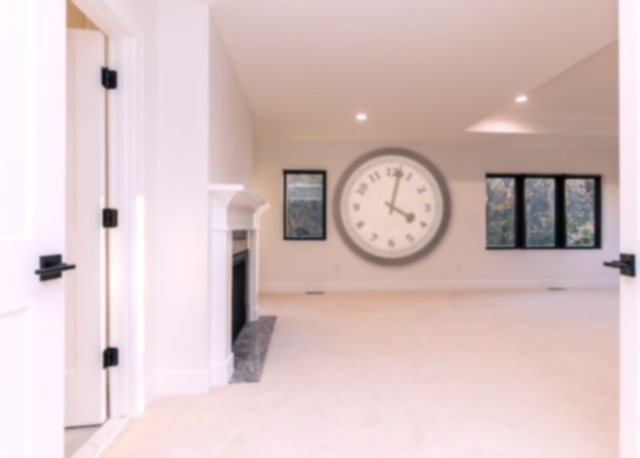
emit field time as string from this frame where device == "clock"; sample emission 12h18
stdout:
4h02
